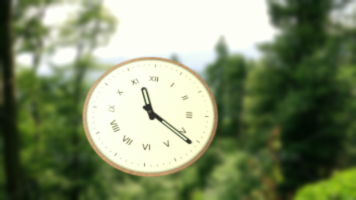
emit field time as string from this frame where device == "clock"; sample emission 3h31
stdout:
11h21
